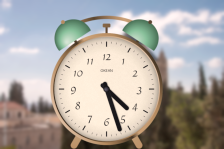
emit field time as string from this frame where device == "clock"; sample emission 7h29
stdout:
4h27
